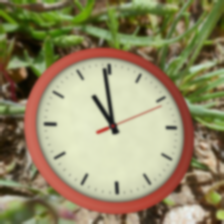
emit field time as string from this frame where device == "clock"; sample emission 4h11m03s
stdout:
10h59m11s
